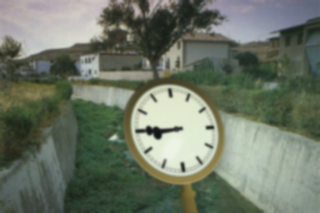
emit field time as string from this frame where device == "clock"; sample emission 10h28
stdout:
8h45
